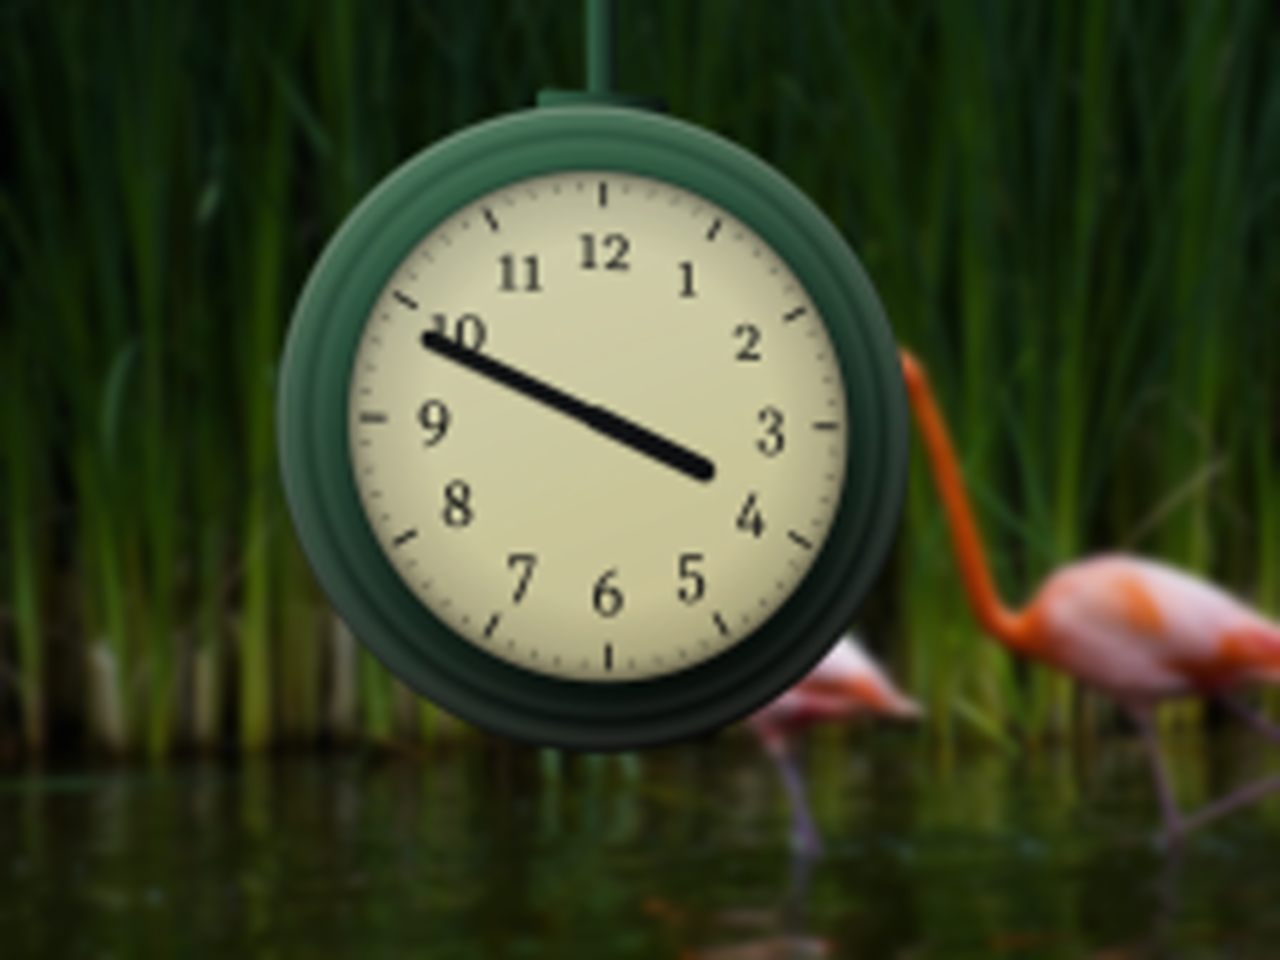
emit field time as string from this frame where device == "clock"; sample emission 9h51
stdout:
3h49
